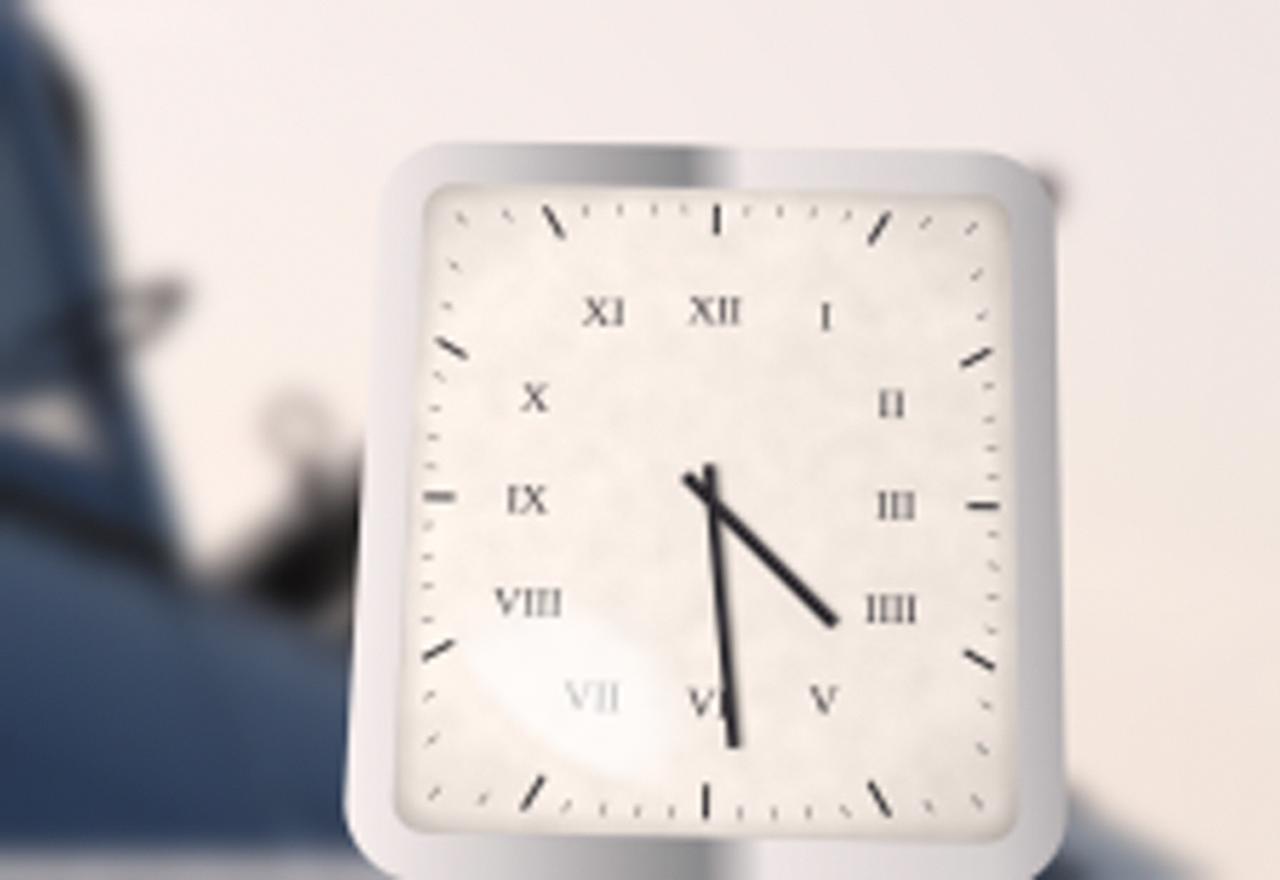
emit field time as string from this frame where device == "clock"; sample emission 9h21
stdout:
4h29
